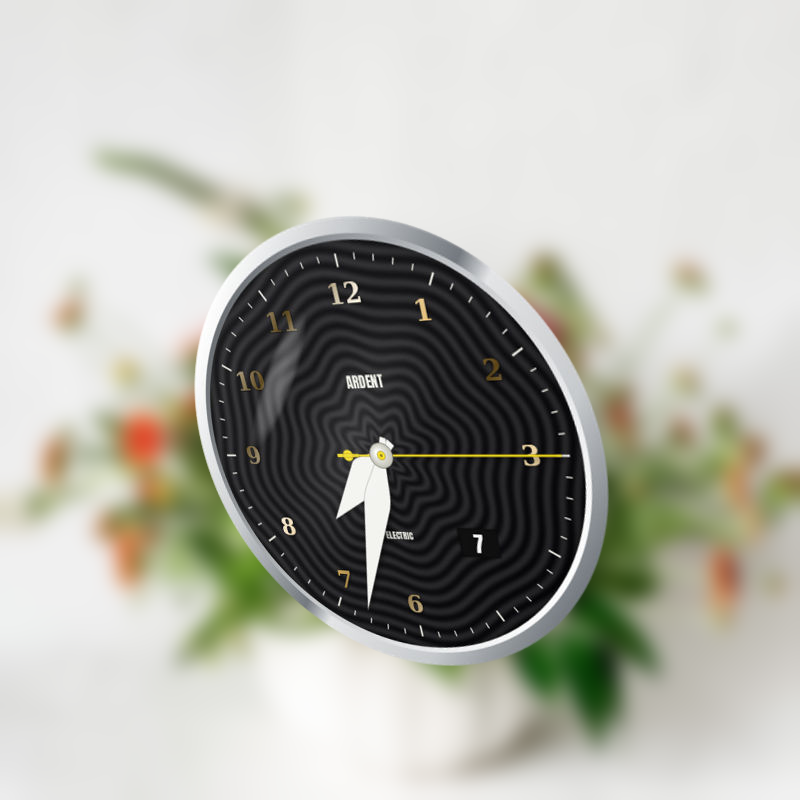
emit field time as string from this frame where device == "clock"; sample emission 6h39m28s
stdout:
7h33m15s
